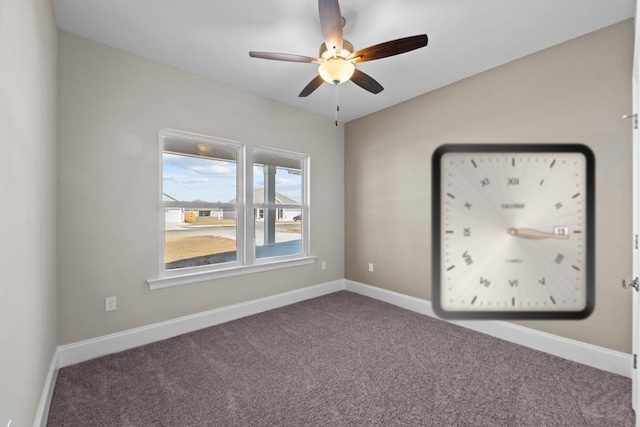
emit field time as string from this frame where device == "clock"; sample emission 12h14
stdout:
3h16
